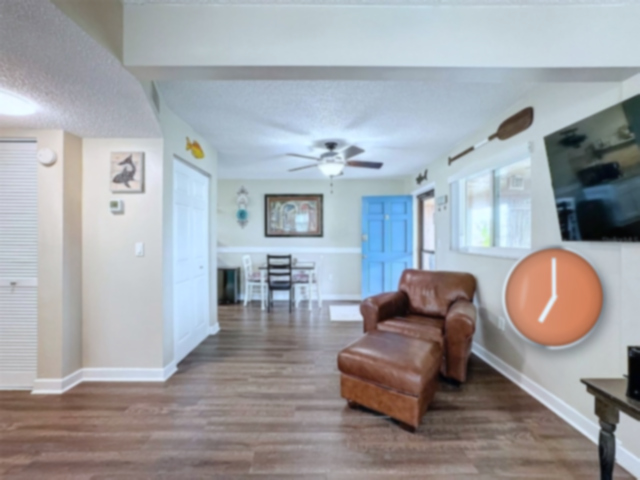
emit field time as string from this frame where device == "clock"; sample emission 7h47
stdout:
7h00
